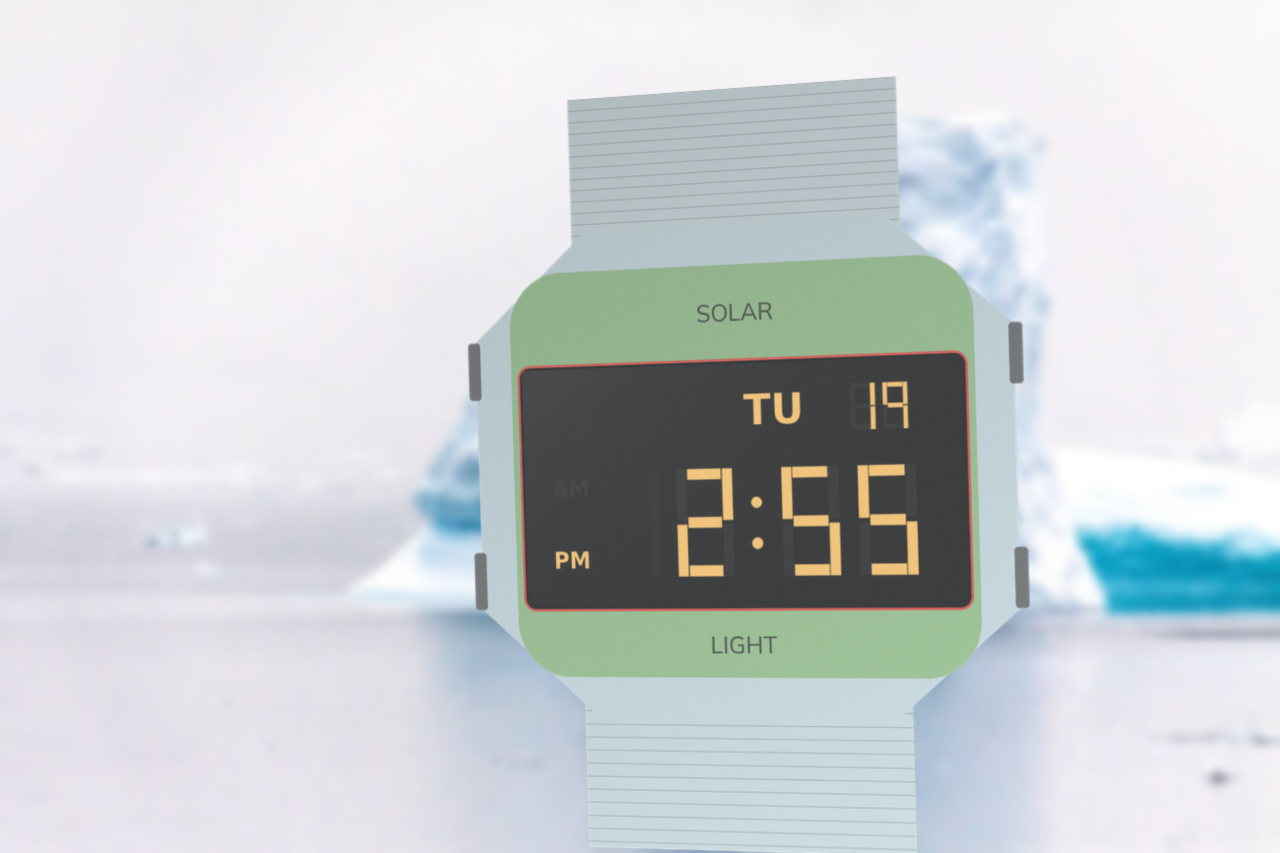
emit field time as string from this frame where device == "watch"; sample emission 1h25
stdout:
2h55
